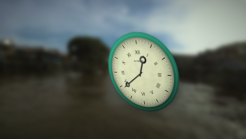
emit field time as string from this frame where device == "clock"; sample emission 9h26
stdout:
12h39
